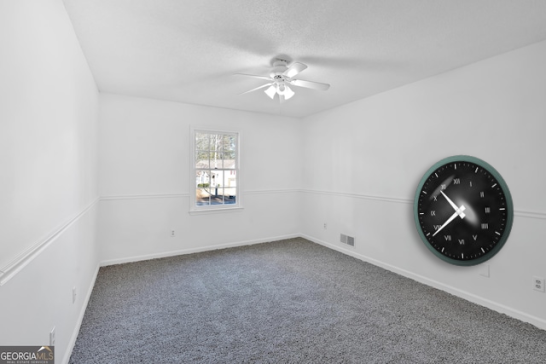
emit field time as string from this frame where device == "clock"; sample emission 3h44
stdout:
10h39
